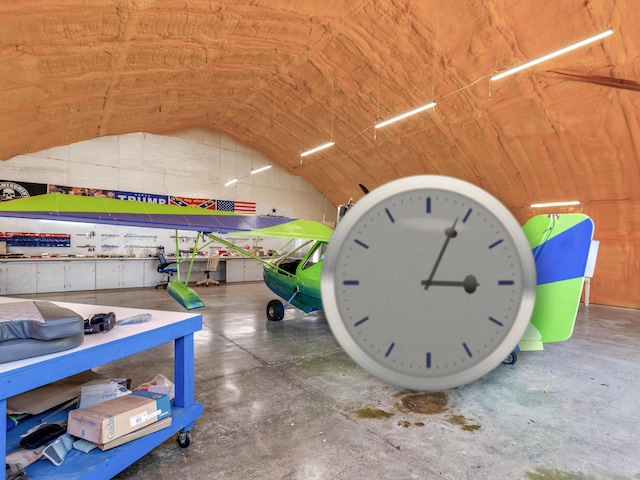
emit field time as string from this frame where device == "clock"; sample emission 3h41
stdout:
3h04
